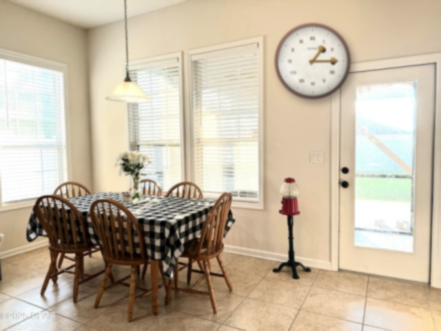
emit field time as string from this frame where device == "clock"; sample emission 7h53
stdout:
1h15
